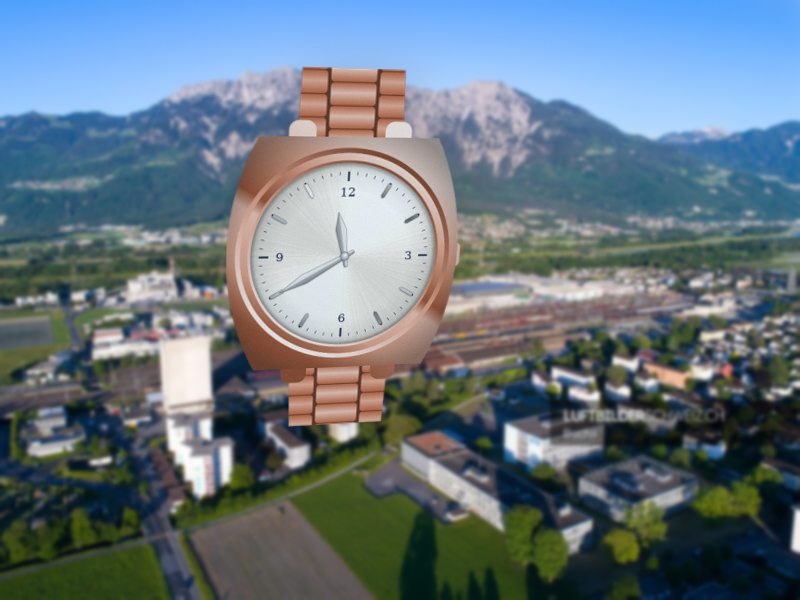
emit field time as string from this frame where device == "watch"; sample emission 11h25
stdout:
11h40
